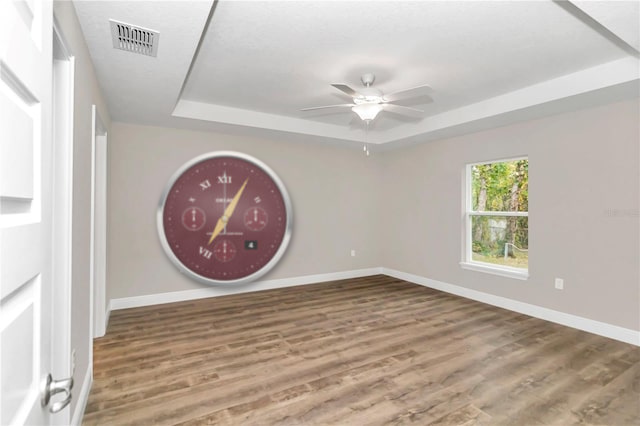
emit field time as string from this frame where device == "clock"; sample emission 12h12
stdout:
7h05
